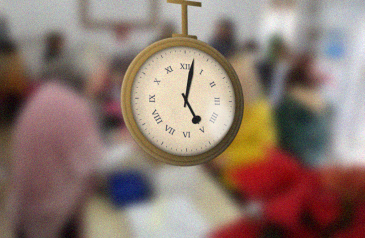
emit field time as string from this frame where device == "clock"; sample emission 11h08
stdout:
5h02
